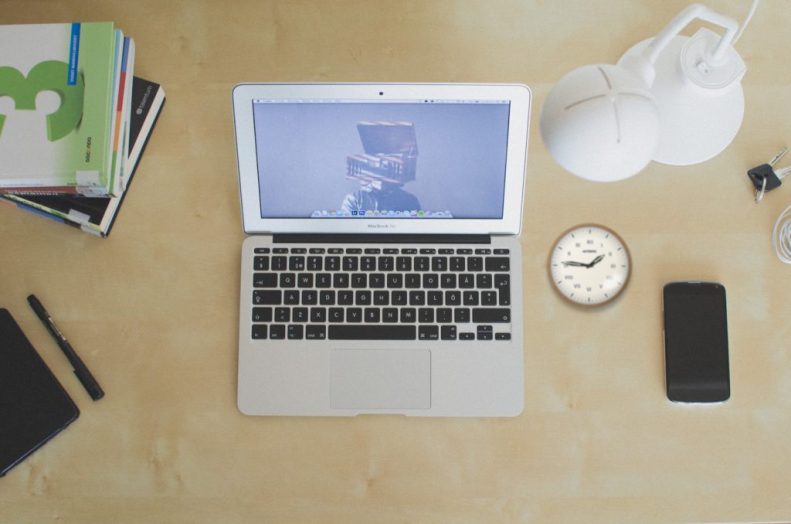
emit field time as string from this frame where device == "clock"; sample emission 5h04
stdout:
1h46
